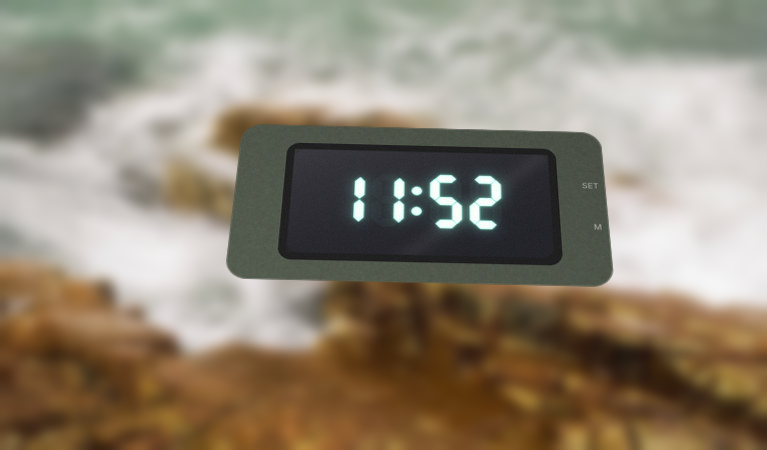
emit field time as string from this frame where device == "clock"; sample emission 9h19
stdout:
11h52
